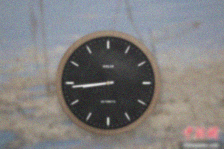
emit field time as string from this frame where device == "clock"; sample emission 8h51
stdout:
8h44
